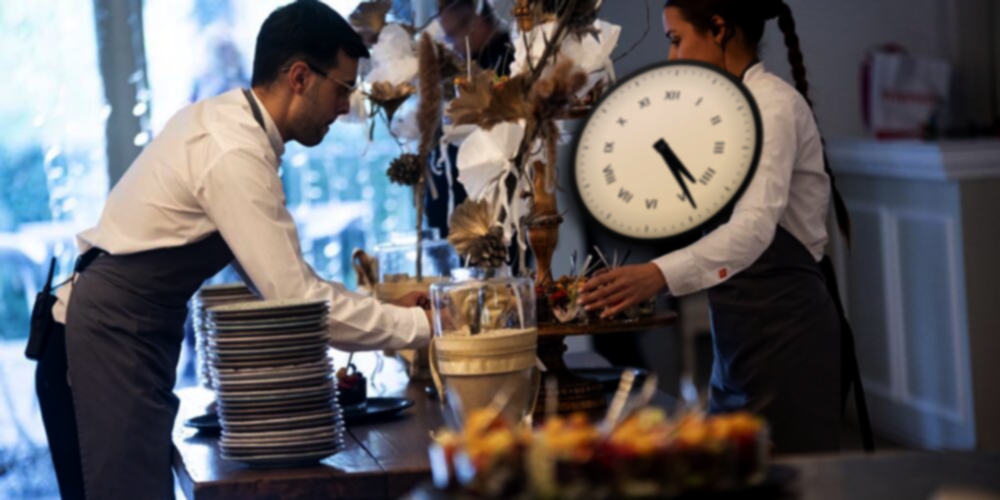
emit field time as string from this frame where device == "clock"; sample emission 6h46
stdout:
4h24
